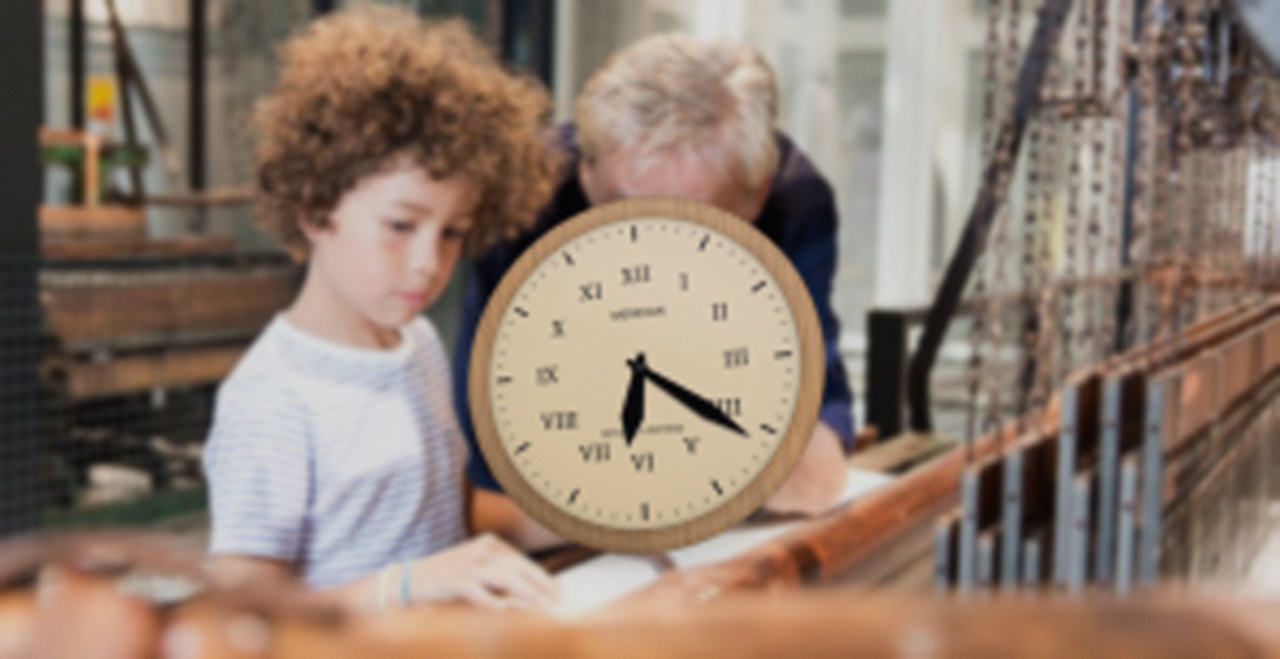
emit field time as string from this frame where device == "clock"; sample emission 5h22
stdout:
6h21
